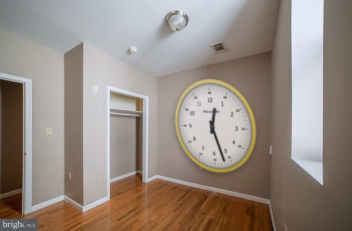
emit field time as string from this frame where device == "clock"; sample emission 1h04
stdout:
12h27
